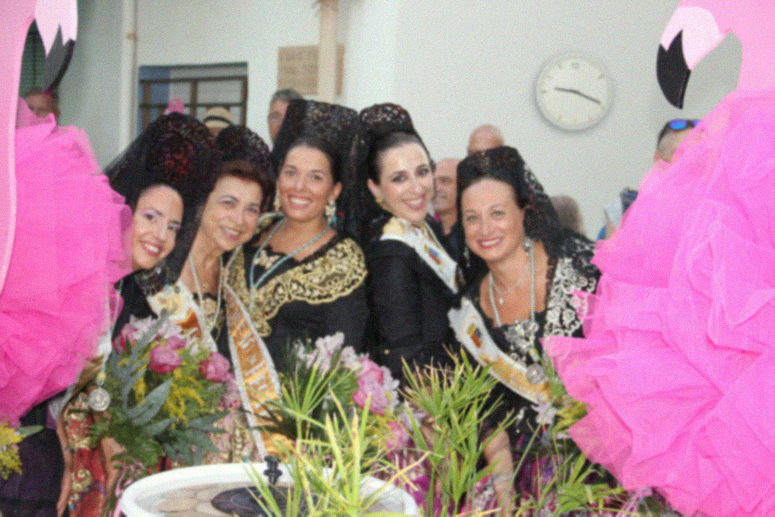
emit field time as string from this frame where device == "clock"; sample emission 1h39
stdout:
9h19
